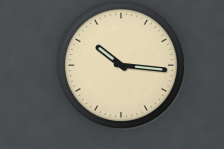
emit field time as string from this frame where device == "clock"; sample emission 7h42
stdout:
10h16
